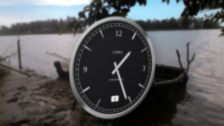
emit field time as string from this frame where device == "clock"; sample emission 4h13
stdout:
1h26
